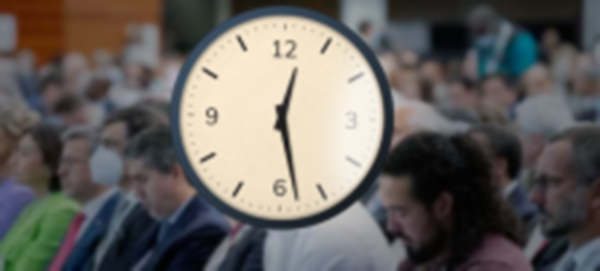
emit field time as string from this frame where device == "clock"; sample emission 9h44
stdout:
12h28
